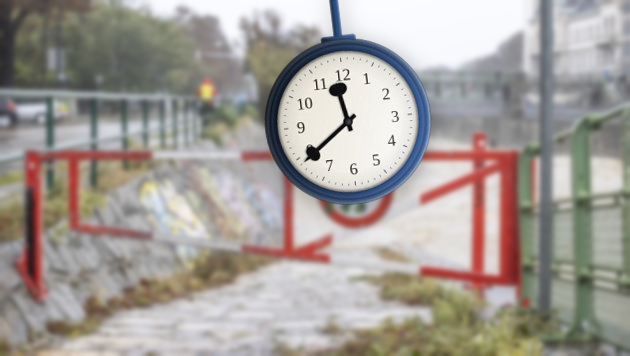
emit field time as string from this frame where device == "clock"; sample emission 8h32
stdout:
11h39
